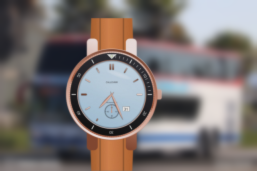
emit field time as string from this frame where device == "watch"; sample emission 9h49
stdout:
7h26
